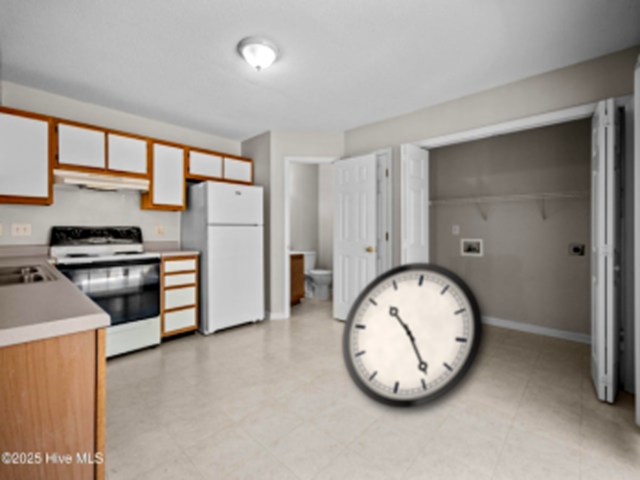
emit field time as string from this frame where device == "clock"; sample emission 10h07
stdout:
10h24
